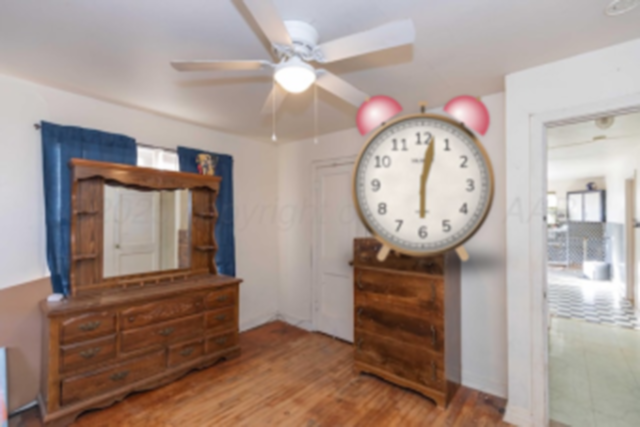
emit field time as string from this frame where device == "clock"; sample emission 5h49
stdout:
6h02
